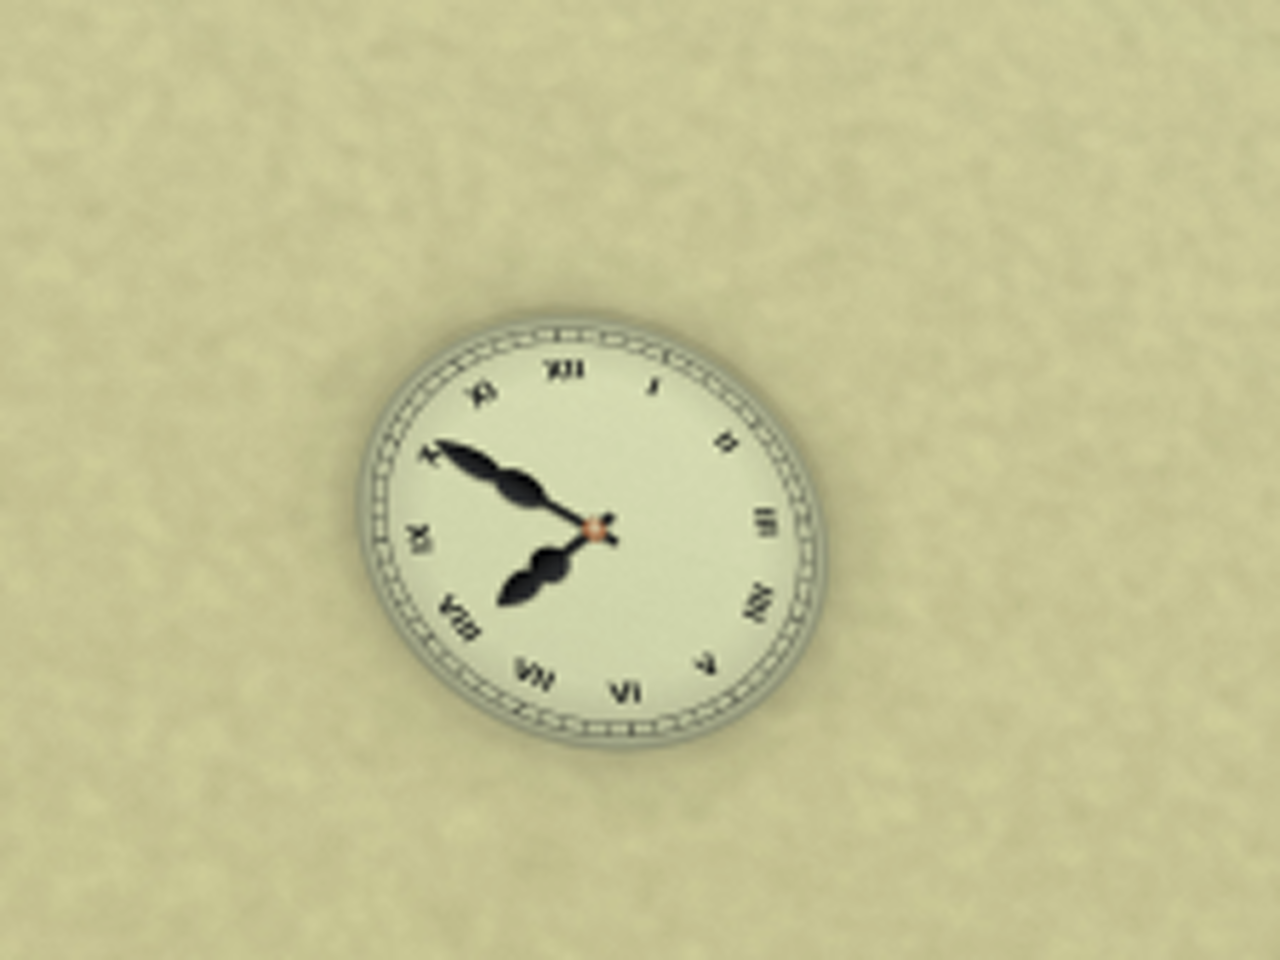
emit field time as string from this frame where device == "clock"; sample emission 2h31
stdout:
7h51
